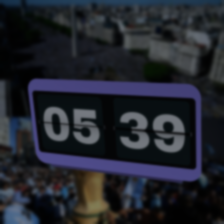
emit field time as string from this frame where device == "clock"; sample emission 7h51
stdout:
5h39
